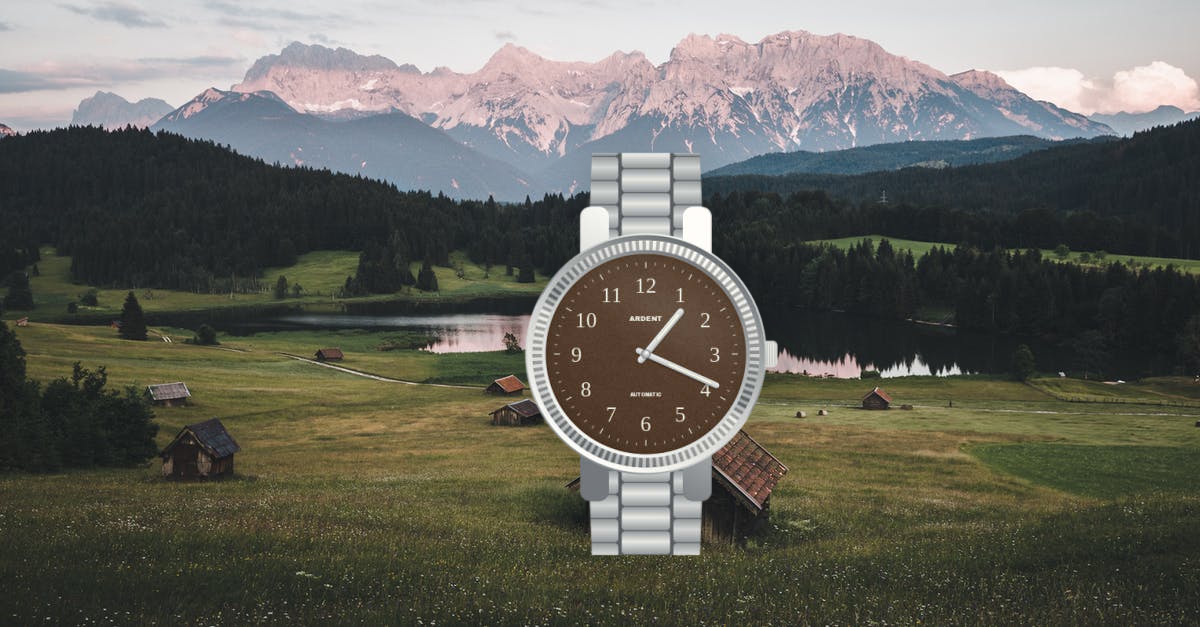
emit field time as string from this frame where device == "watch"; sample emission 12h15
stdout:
1h19
